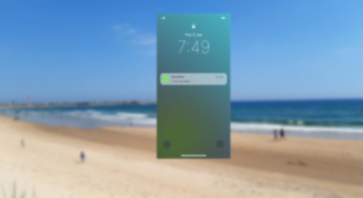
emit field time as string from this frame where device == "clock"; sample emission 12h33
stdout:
7h49
